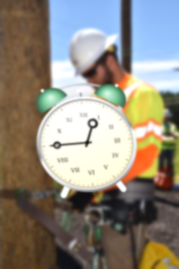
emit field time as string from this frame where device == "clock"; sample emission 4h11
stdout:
12h45
